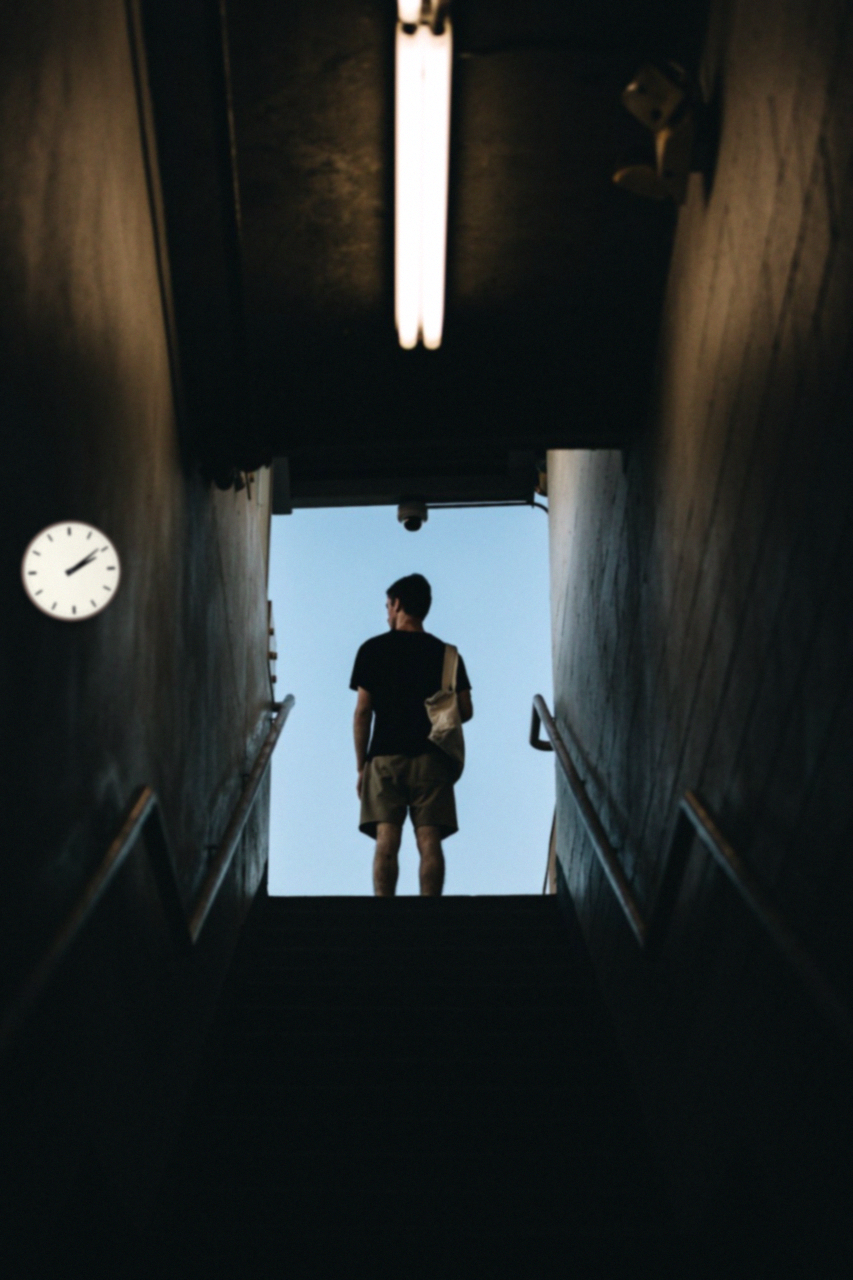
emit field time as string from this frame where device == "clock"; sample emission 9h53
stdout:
2h09
